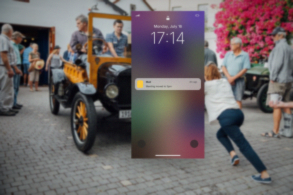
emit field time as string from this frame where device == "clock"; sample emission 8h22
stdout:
17h14
